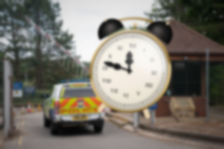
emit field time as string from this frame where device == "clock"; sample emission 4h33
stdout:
11h47
